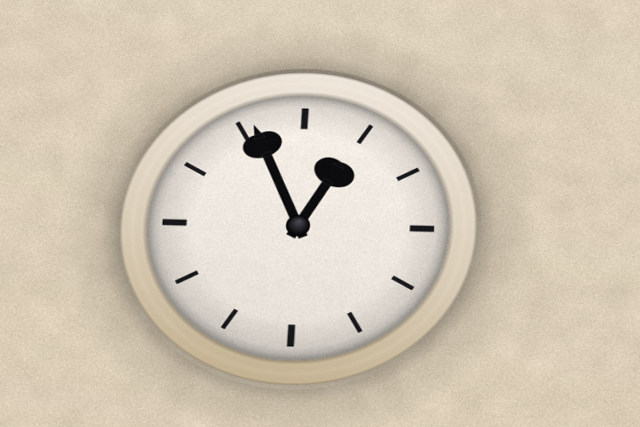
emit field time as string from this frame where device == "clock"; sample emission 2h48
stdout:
12h56
